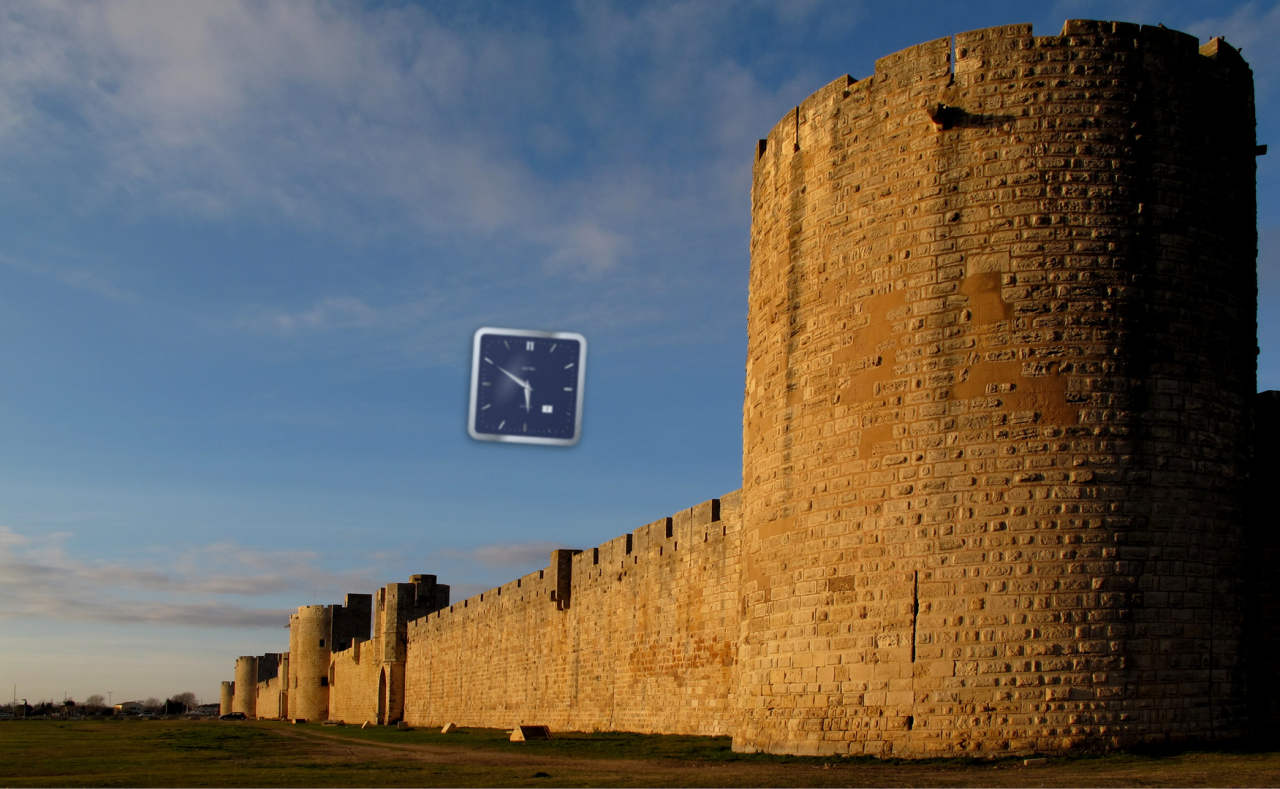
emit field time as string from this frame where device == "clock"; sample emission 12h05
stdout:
5h50
